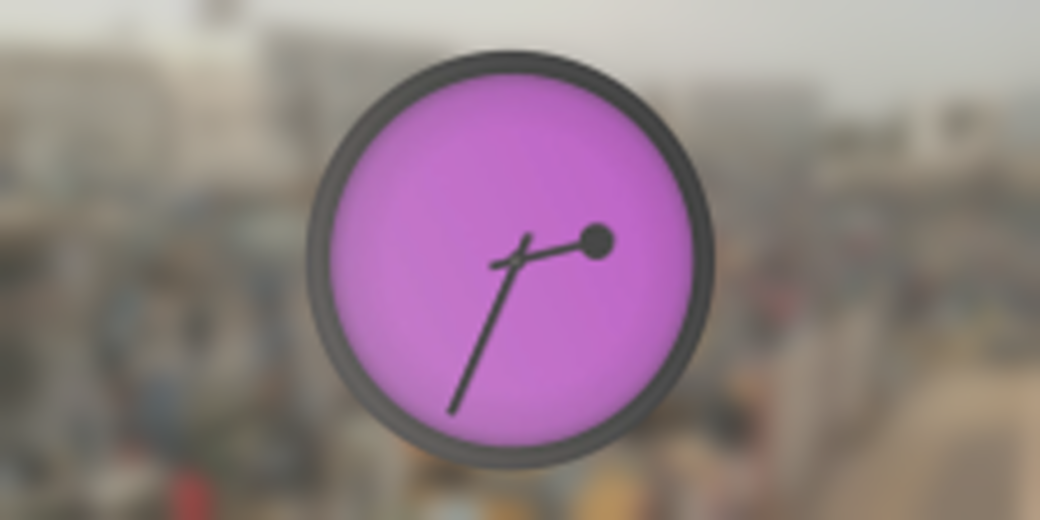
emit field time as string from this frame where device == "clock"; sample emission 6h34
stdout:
2h34
